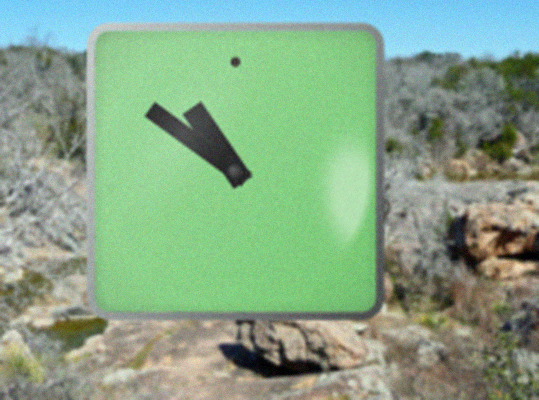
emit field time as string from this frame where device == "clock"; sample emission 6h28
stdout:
10h51
